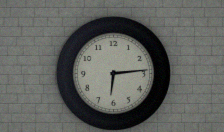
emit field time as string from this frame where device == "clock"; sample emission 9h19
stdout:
6h14
